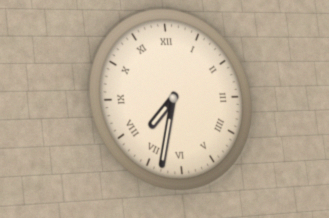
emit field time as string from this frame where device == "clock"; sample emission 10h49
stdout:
7h33
